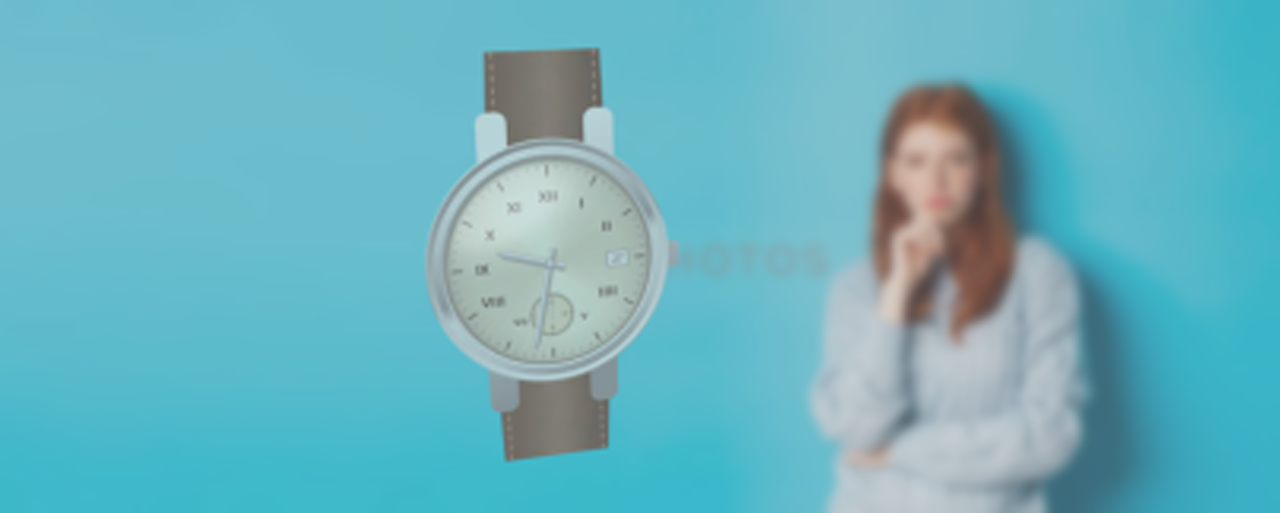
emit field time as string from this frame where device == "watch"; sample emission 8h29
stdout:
9h32
